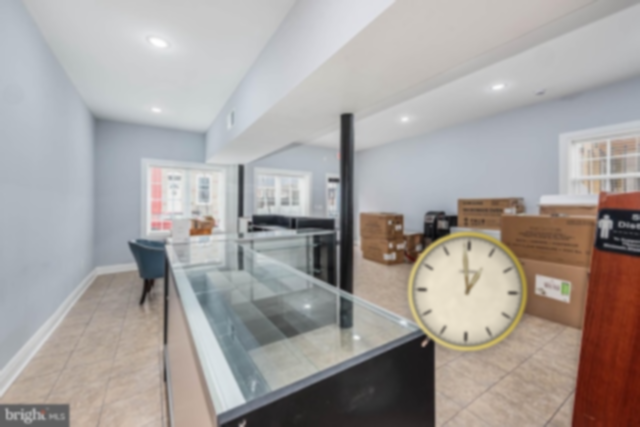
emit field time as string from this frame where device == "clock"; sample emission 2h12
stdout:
12h59
